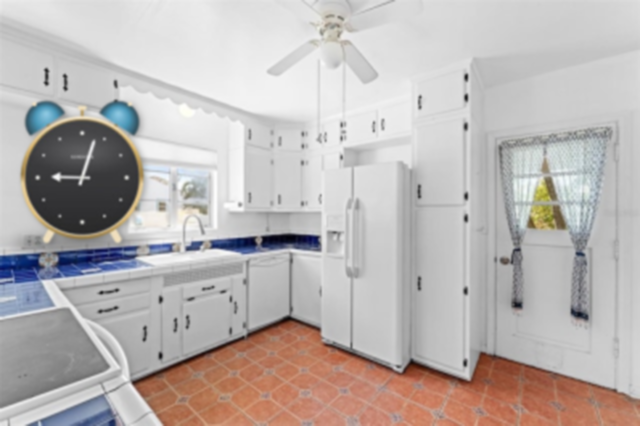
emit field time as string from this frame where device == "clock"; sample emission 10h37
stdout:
9h03
